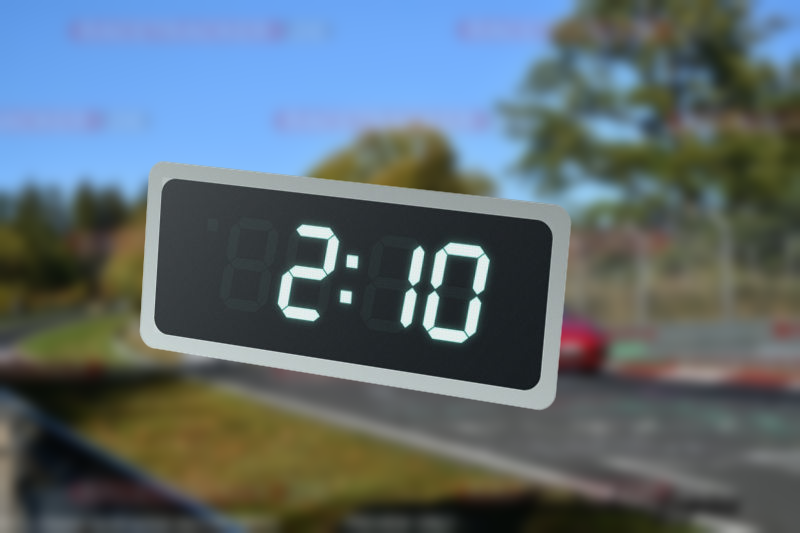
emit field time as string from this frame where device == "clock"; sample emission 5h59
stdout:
2h10
